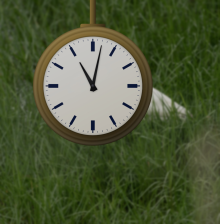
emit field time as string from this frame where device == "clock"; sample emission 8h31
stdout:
11h02
